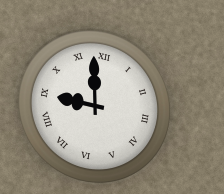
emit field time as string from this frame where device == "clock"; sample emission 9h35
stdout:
8h58
